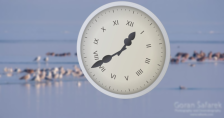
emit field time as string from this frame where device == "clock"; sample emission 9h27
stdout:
12h37
